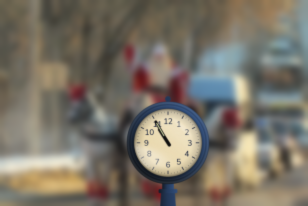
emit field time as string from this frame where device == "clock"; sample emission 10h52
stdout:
10h55
